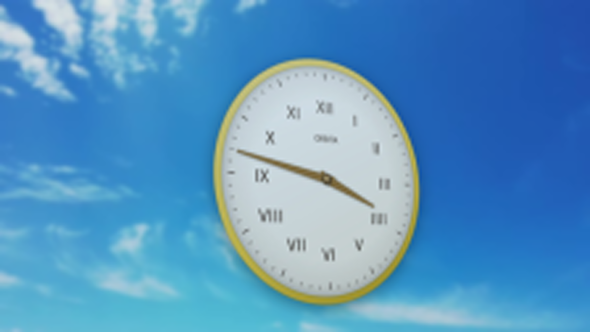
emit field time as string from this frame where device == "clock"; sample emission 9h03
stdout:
3h47
